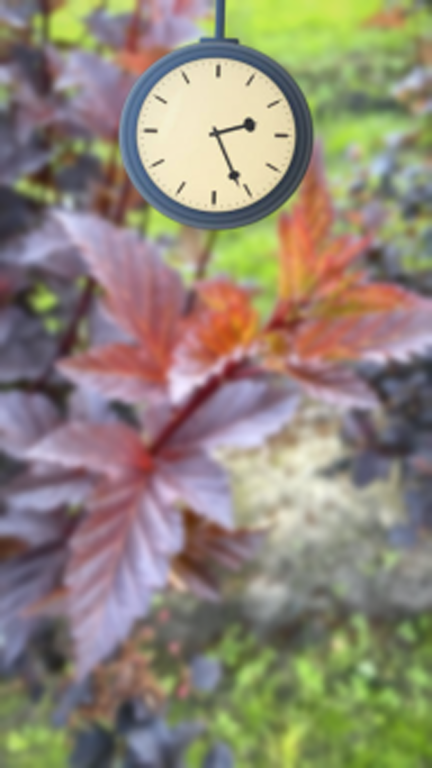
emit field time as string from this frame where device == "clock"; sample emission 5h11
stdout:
2h26
